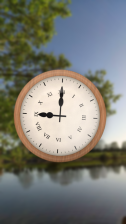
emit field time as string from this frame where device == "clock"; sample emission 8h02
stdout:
9h00
